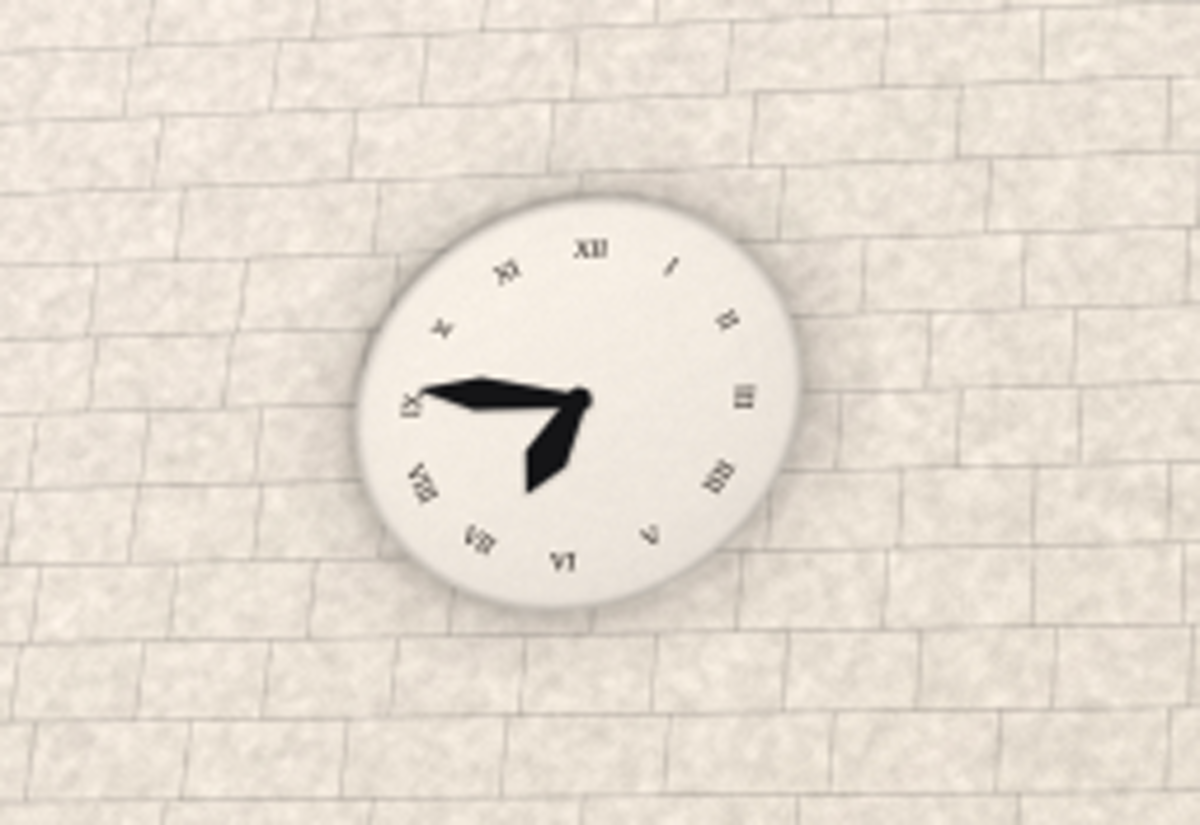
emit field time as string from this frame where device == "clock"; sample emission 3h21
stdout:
6h46
